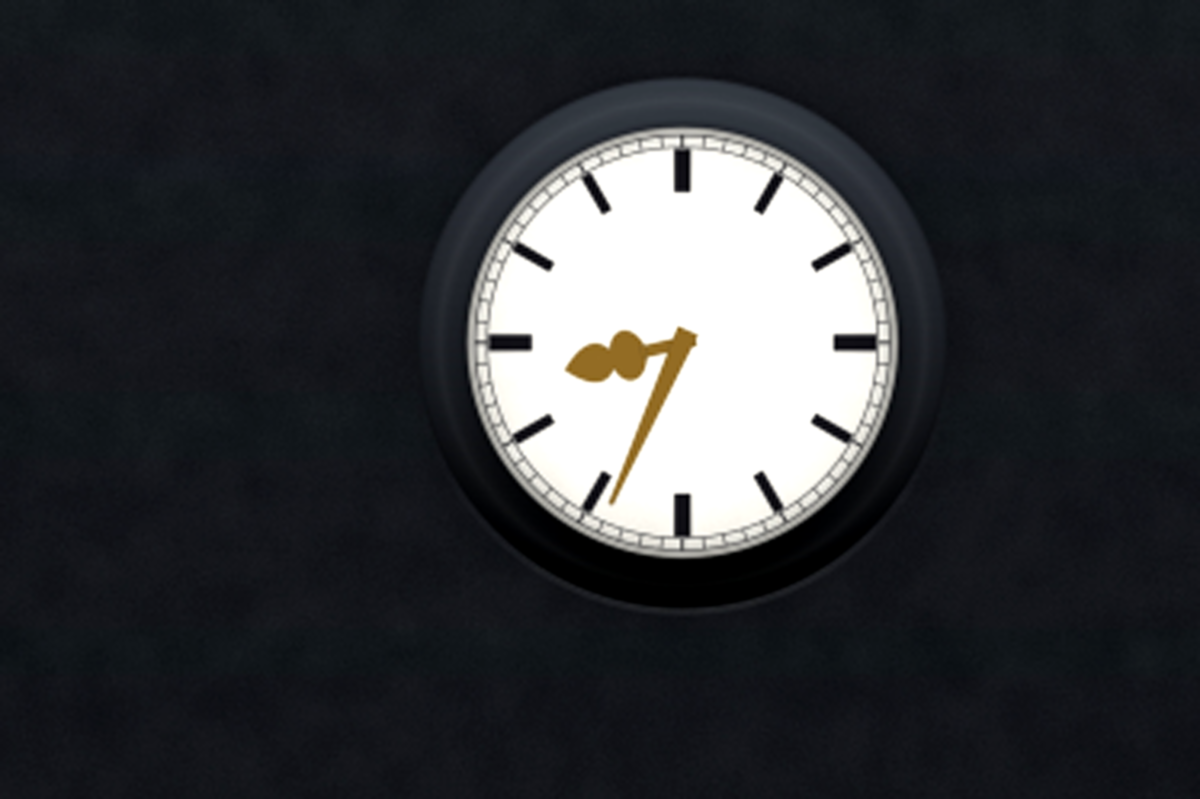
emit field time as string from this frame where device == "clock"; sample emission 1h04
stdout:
8h34
